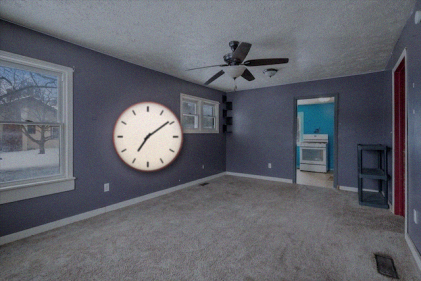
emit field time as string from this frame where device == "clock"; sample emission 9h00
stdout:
7h09
